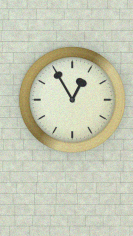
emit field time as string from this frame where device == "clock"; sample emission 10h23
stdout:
12h55
